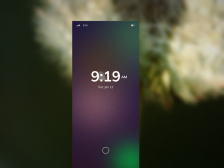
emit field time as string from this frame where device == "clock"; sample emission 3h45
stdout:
9h19
